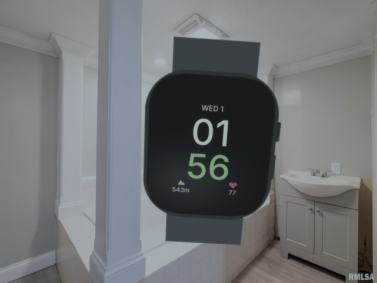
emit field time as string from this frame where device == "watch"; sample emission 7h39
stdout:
1h56
